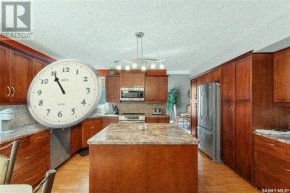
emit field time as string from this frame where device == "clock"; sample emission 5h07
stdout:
10h55
